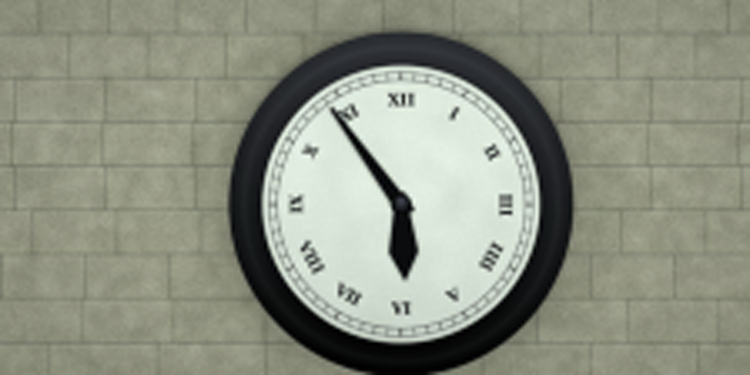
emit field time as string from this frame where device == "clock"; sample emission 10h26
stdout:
5h54
